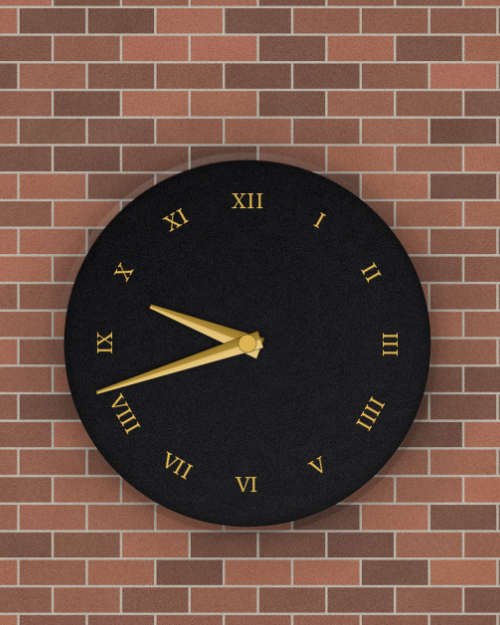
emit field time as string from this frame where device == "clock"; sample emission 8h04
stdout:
9h42
